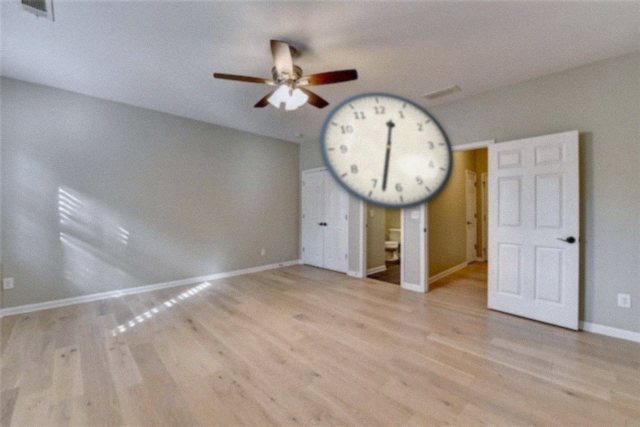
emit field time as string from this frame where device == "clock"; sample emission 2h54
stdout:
12h33
